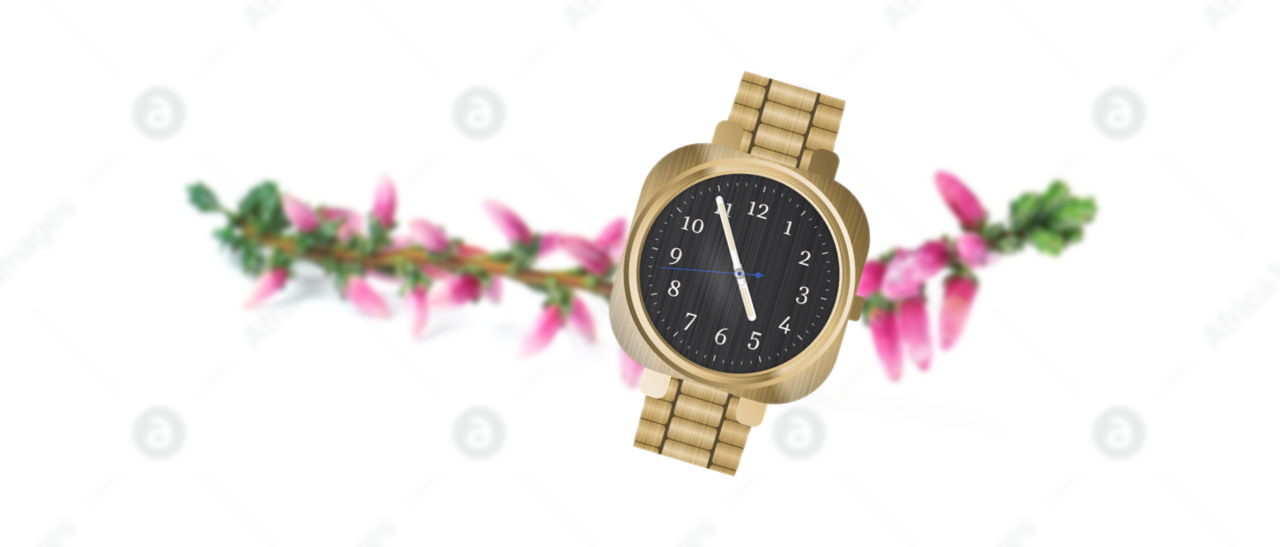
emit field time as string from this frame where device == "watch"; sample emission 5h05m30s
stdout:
4h54m43s
